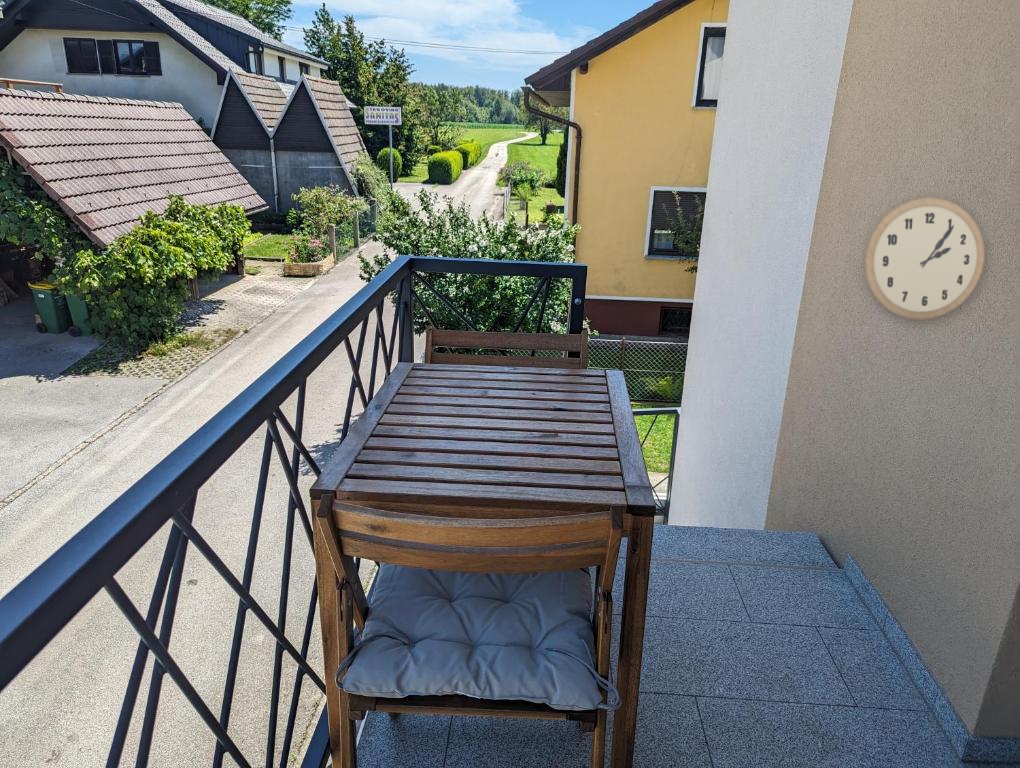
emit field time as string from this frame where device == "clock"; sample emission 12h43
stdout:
2h06
